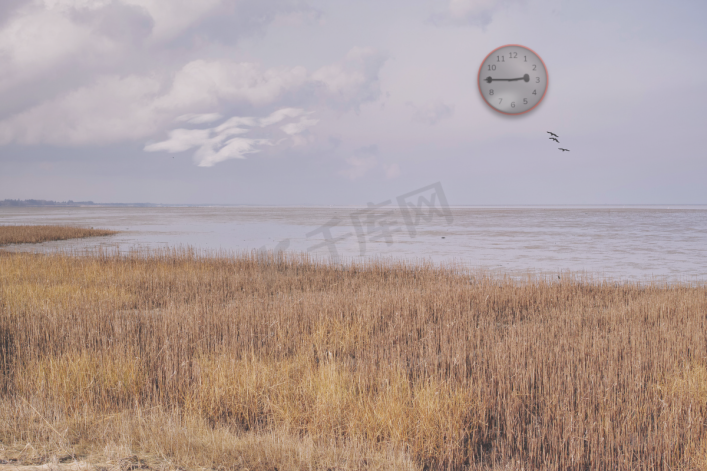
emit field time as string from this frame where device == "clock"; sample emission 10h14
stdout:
2h45
